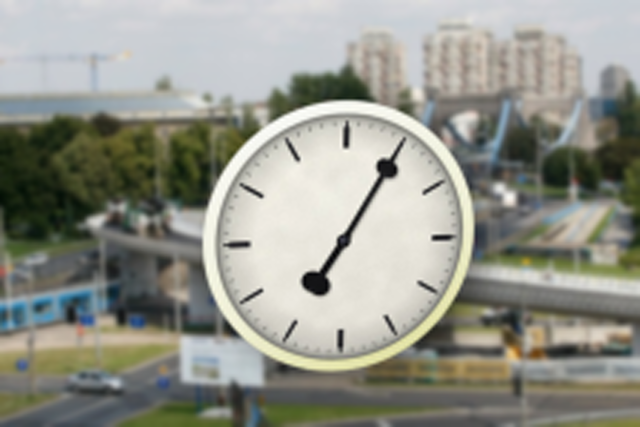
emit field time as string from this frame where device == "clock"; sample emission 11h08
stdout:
7h05
